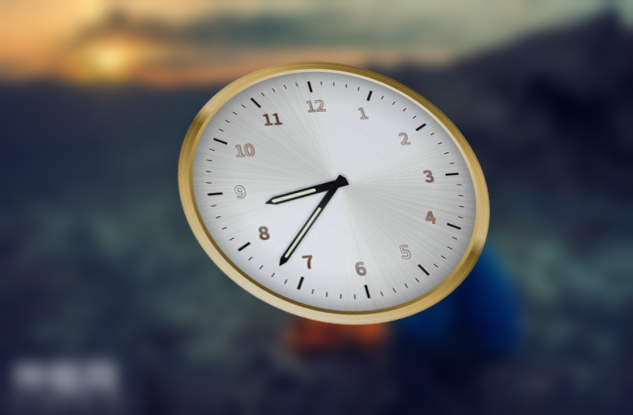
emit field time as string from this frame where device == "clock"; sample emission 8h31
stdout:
8h37
